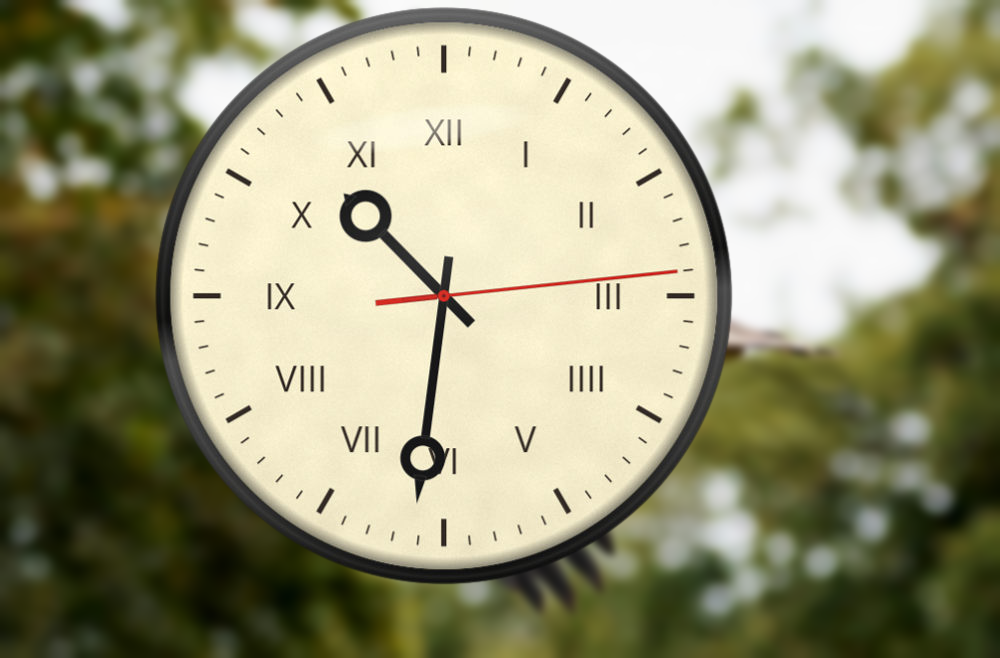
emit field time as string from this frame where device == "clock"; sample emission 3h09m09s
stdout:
10h31m14s
